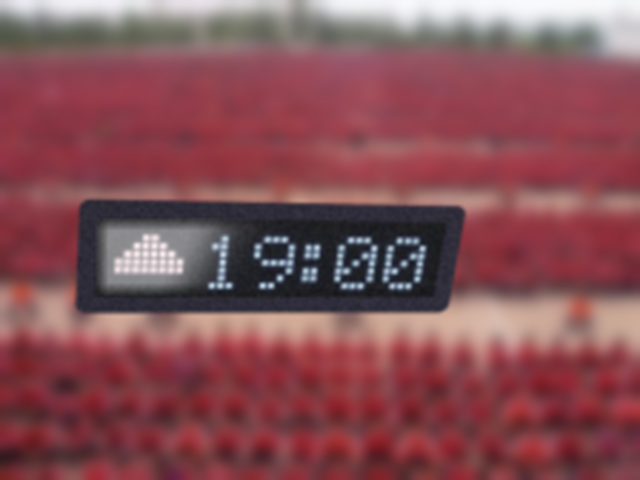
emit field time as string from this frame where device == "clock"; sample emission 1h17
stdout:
19h00
